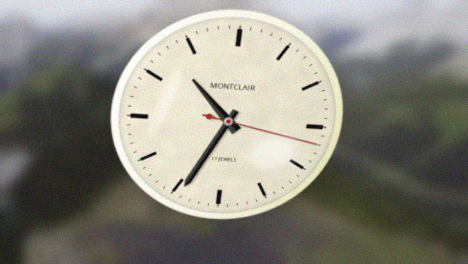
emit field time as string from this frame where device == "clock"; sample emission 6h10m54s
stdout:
10h34m17s
